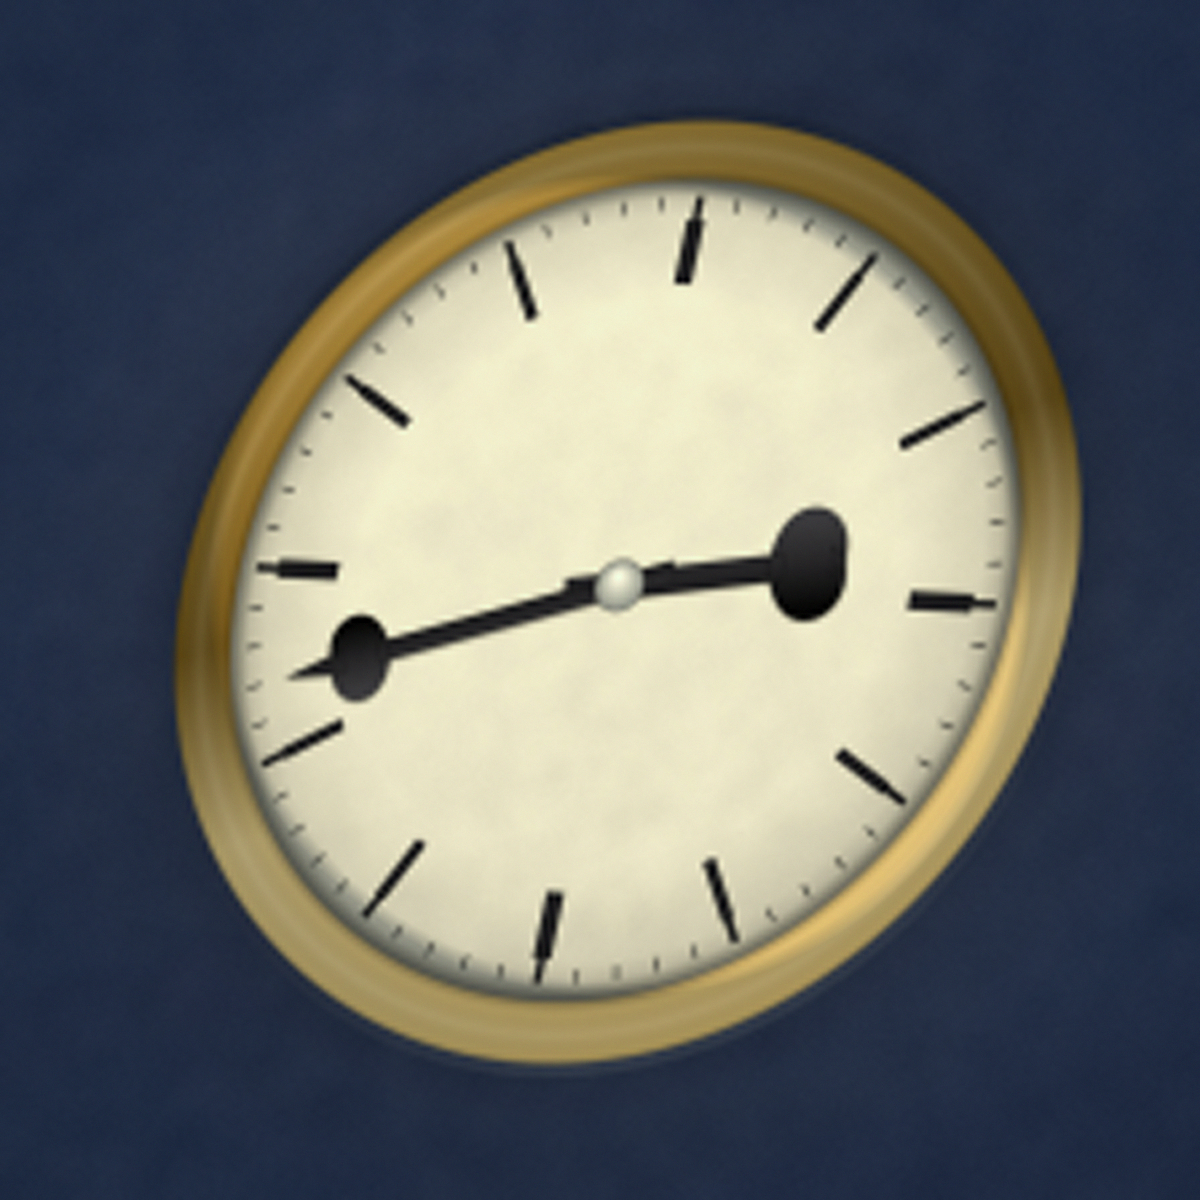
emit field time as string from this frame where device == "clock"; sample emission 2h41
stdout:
2h42
